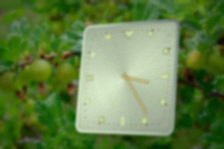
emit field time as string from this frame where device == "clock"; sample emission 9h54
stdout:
3h24
